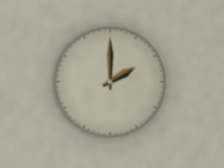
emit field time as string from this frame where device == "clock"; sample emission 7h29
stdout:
2h00
